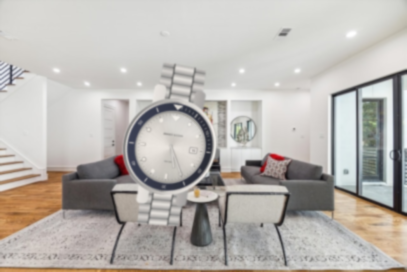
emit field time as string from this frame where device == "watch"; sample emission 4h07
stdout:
5h25
